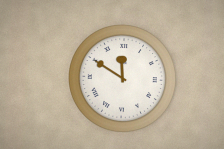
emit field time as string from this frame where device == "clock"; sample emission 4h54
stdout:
11h50
